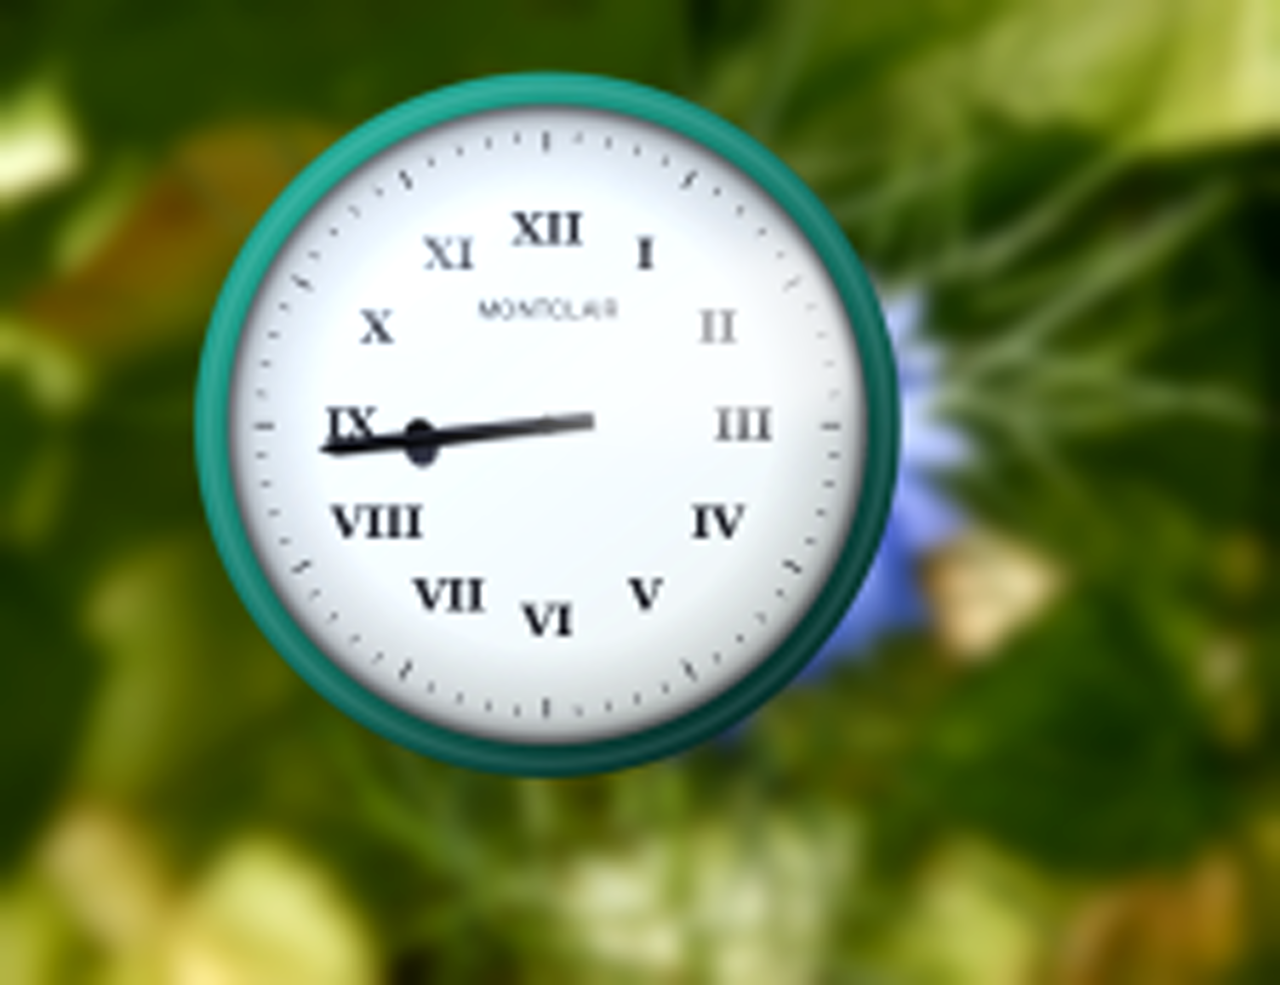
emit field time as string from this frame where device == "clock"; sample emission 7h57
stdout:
8h44
